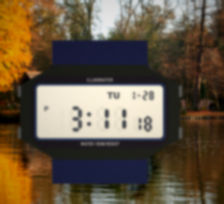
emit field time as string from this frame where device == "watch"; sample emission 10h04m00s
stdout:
3h11m18s
